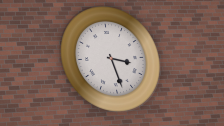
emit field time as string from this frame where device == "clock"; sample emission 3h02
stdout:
3h28
